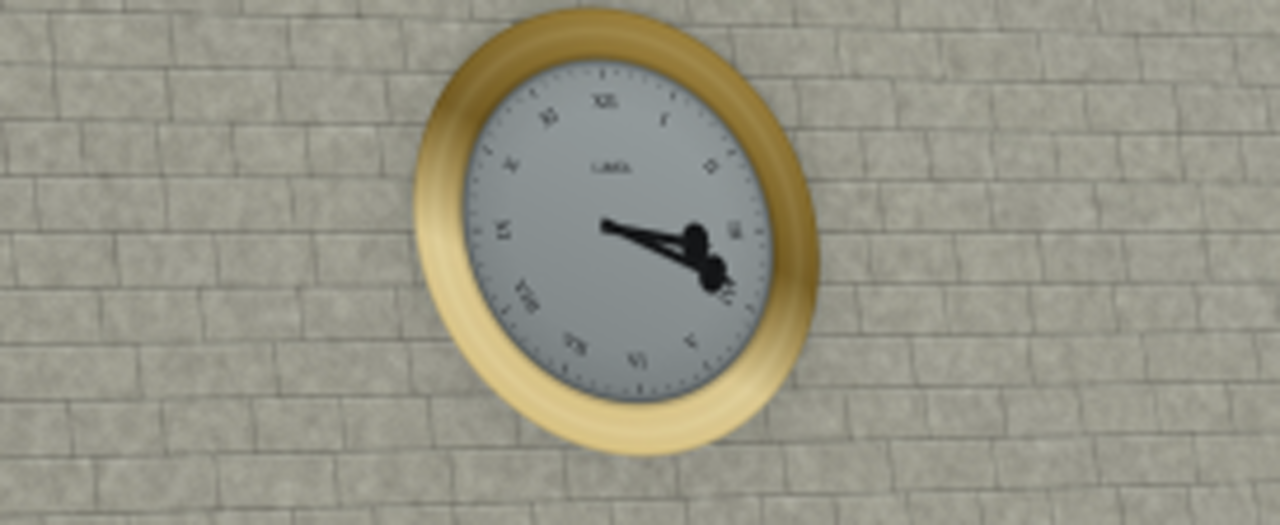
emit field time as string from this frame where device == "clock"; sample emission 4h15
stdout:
3h19
